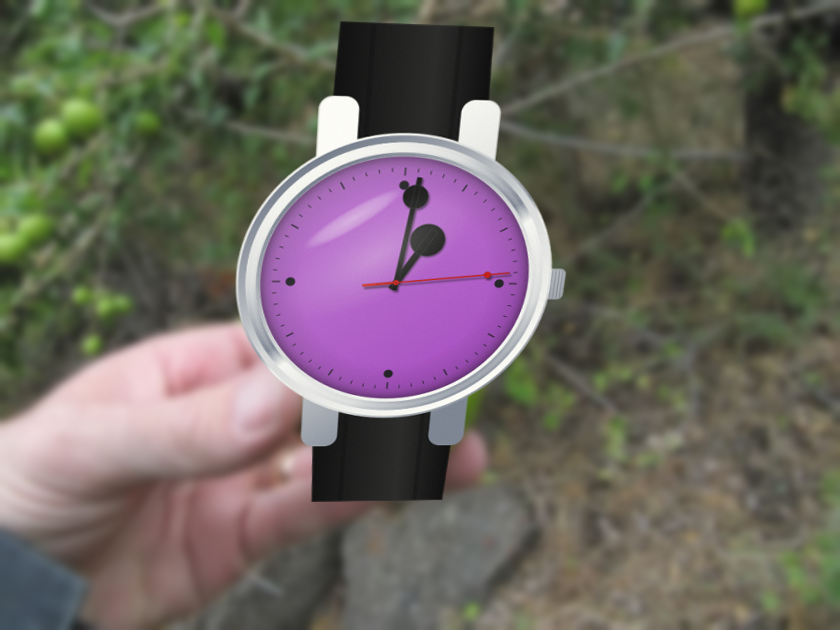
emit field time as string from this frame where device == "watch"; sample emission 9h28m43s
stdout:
1h01m14s
